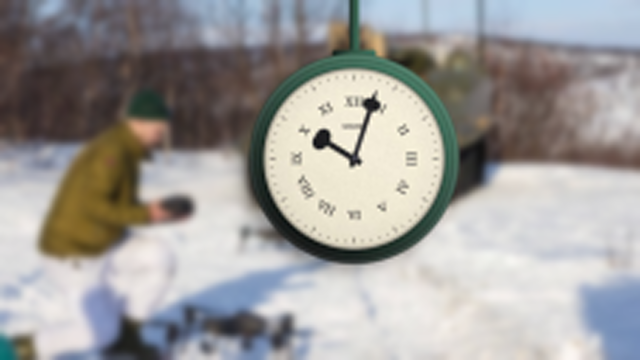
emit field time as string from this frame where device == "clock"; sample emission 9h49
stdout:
10h03
